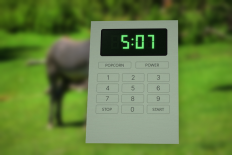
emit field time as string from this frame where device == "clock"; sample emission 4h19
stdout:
5h07
